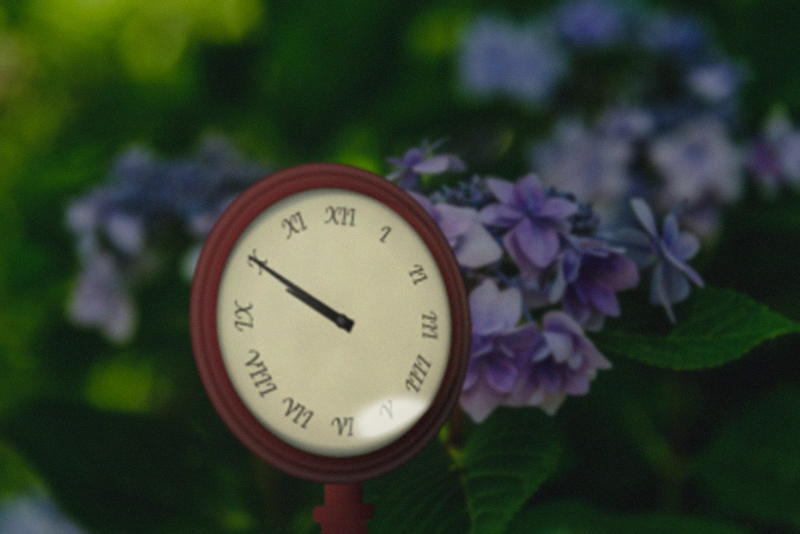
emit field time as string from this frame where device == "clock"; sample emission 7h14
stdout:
9h50
